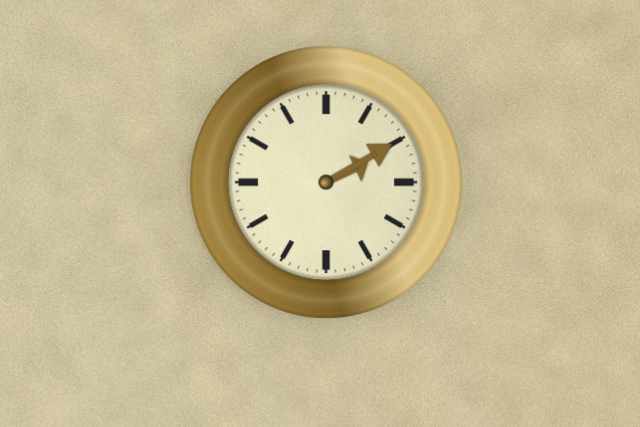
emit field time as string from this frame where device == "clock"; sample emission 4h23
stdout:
2h10
